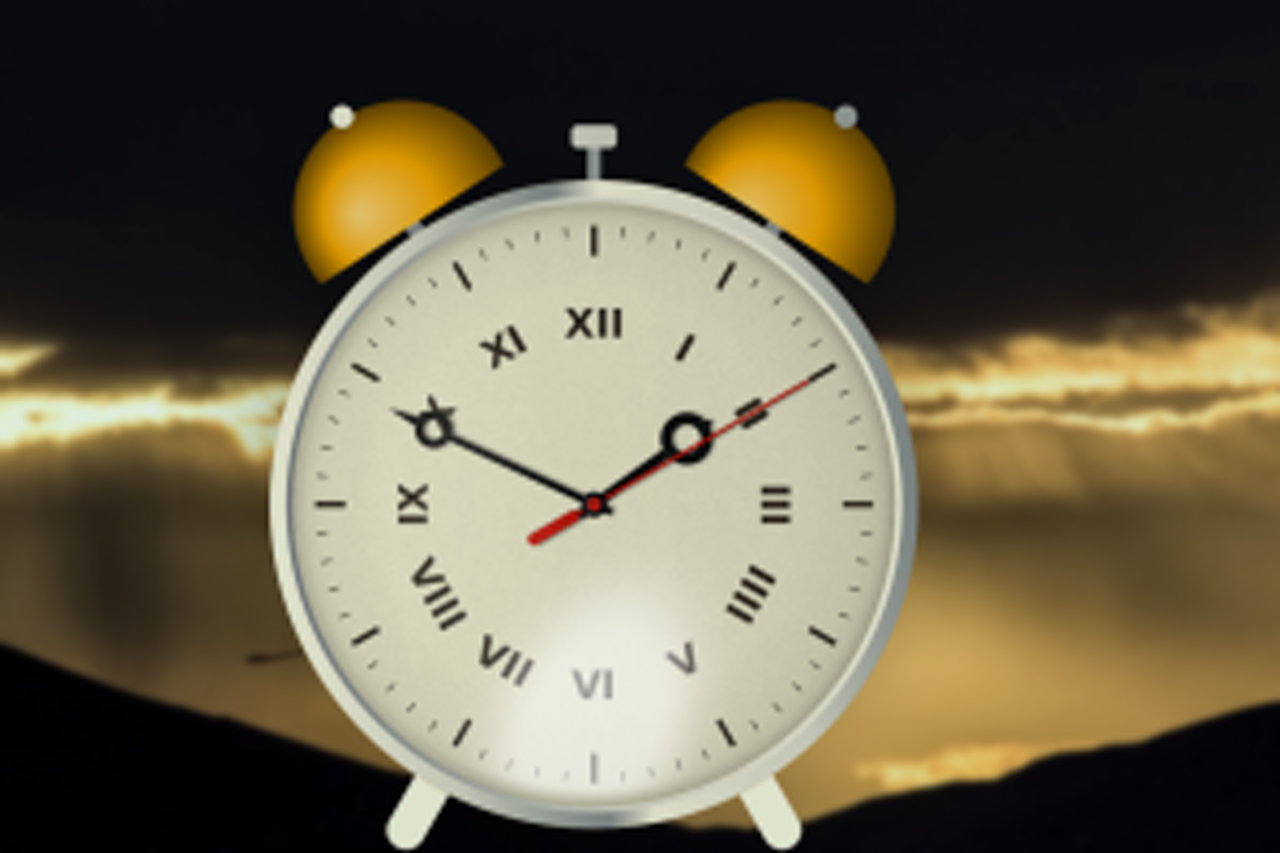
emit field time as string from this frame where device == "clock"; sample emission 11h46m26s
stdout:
1h49m10s
